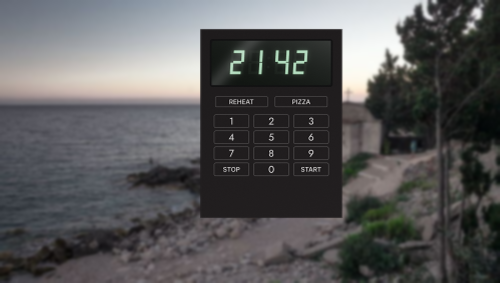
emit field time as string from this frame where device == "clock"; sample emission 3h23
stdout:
21h42
